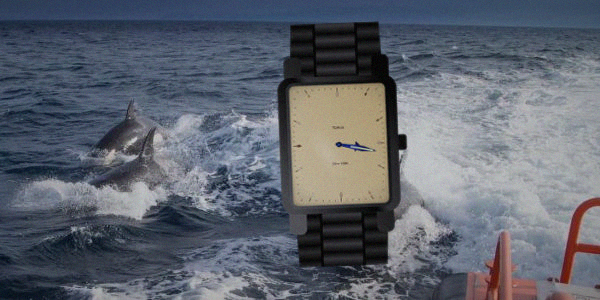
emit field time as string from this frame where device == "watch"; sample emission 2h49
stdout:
3h17
